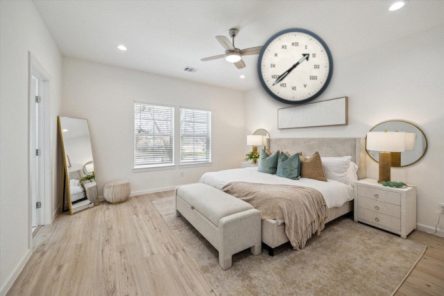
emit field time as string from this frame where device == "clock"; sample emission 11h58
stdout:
1h38
